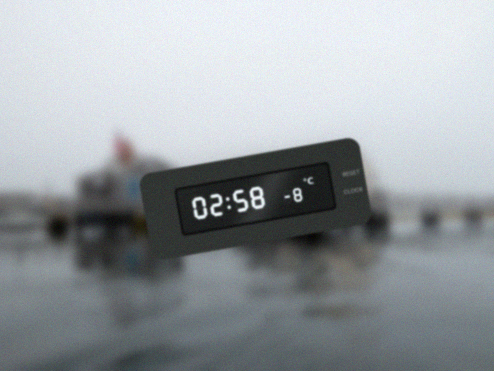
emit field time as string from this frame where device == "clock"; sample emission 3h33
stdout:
2h58
